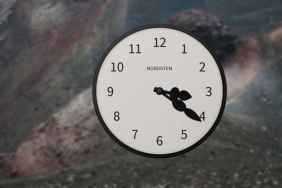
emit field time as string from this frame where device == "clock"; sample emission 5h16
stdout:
3h21
